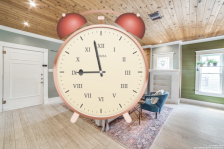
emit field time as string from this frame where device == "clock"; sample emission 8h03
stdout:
8h58
